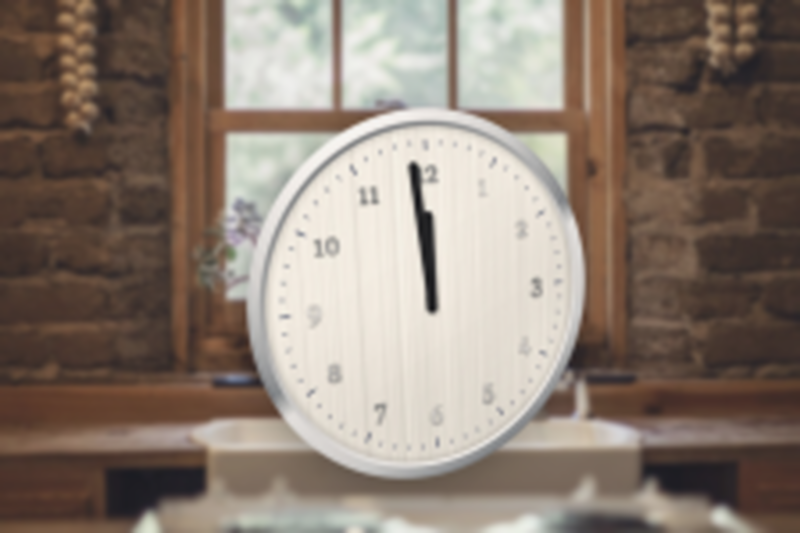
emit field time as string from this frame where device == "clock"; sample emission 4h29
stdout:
11h59
